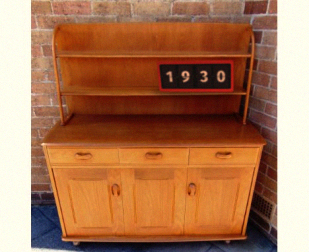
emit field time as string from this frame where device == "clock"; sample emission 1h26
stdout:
19h30
